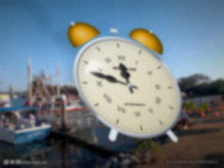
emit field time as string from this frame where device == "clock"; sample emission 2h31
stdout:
11h48
